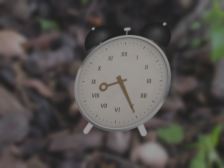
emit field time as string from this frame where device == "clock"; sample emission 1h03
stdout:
8h25
